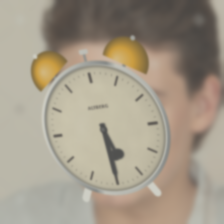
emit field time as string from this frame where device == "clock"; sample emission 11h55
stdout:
5h30
